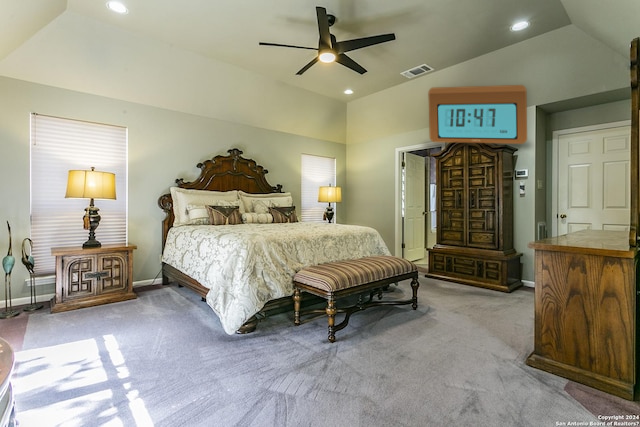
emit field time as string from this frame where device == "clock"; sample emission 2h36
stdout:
10h47
